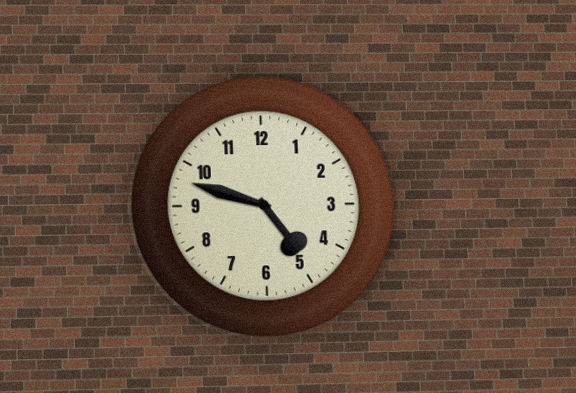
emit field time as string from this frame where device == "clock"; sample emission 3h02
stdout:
4h48
